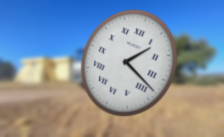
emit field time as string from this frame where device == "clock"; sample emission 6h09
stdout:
1h18
